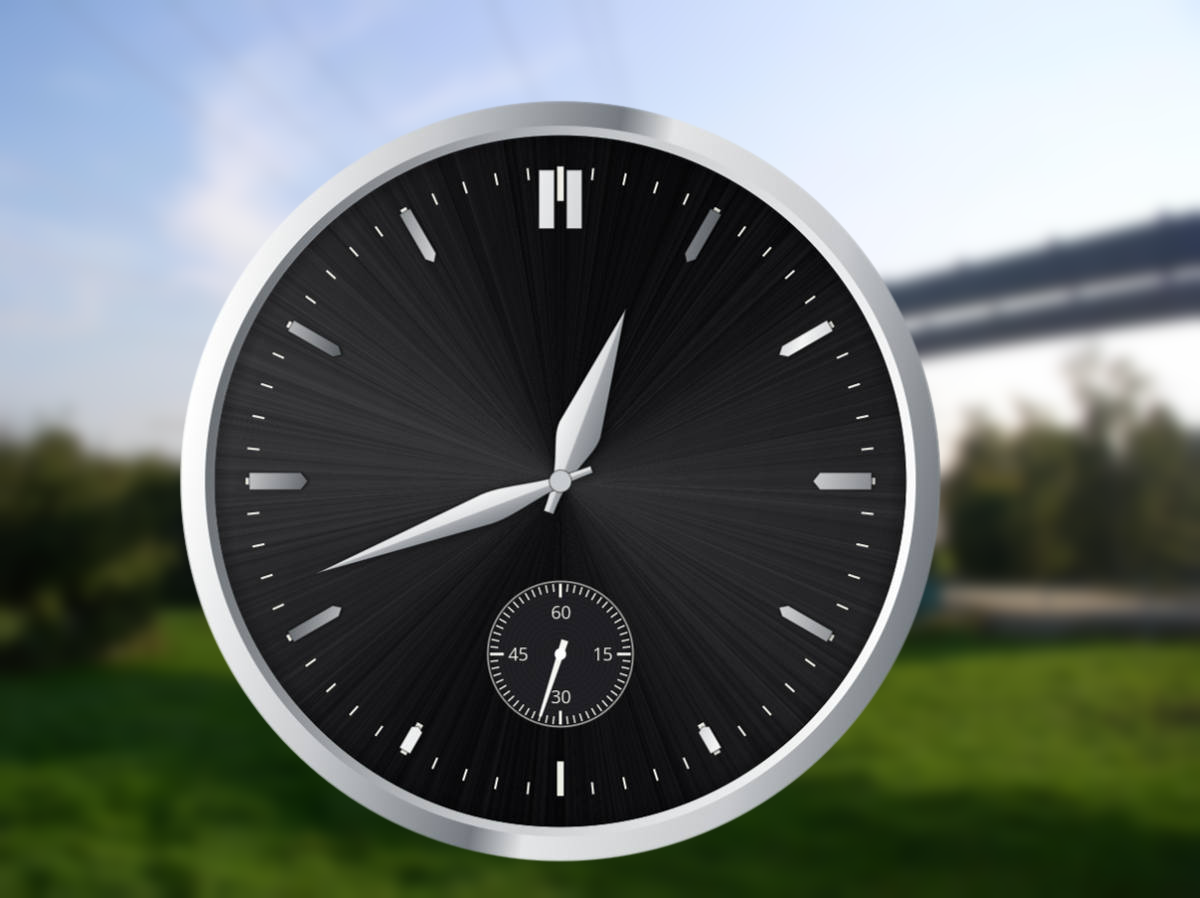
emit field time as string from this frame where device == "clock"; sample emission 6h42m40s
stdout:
12h41m33s
